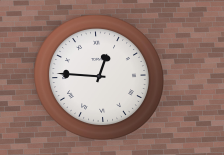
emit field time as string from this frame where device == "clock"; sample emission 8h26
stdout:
12h46
